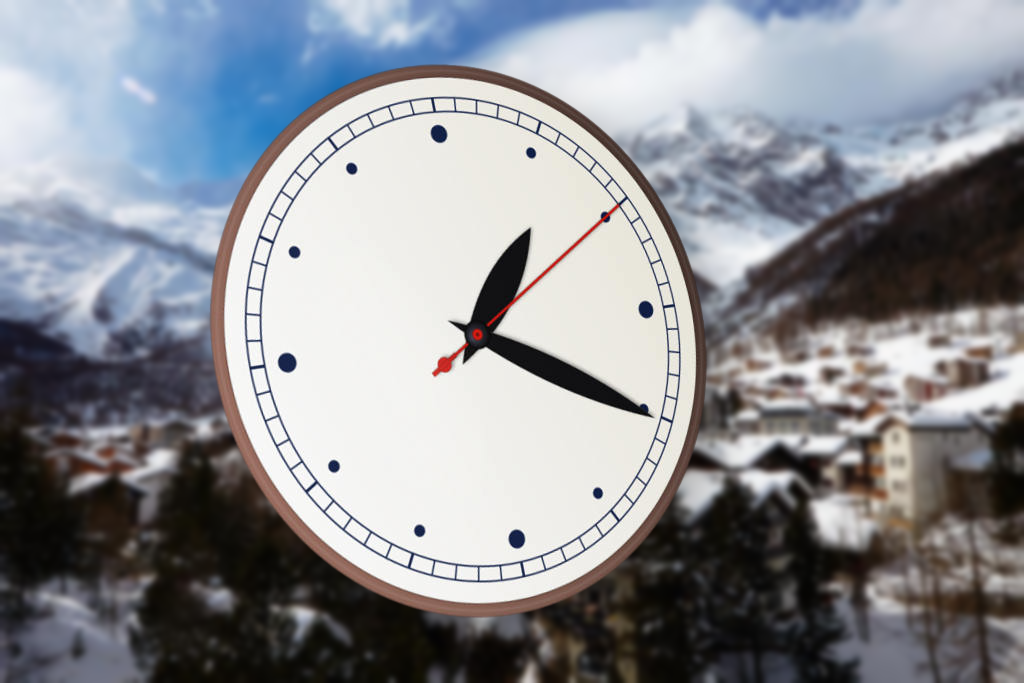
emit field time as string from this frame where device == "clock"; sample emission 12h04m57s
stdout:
1h20m10s
